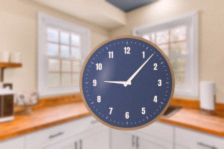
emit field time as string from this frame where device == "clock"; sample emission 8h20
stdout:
9h07
